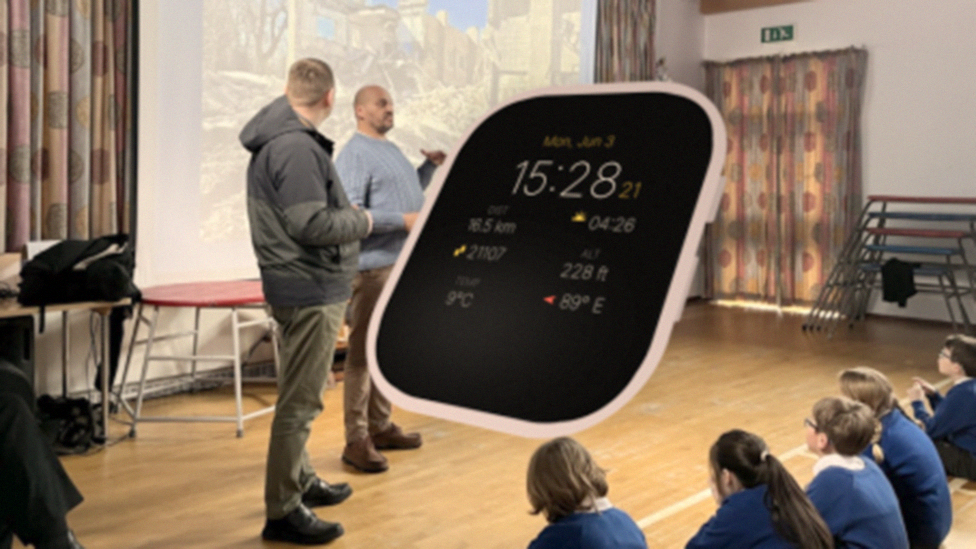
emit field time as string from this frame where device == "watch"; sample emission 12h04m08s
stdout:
15h28m21s
